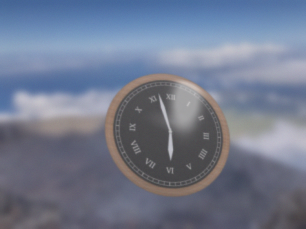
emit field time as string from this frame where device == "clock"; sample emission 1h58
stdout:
5h57
